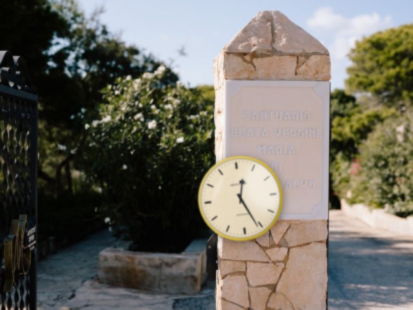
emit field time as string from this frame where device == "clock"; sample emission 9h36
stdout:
12h26
